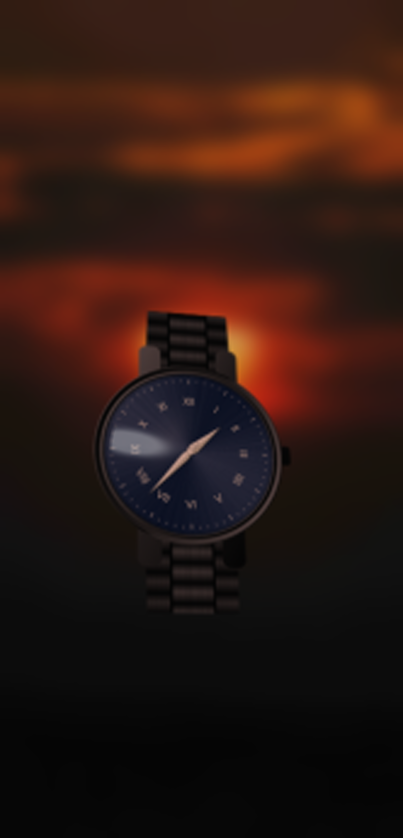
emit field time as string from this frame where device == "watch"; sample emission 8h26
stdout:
1h37
